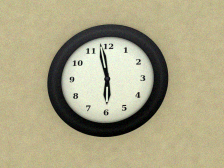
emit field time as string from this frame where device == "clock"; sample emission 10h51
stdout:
5h58
